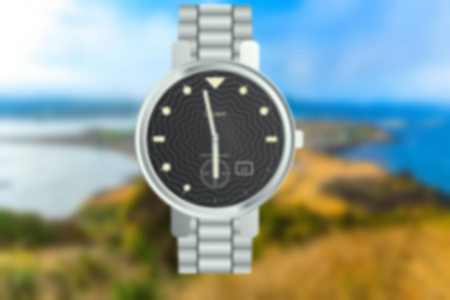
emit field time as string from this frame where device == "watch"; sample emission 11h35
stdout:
5h58
